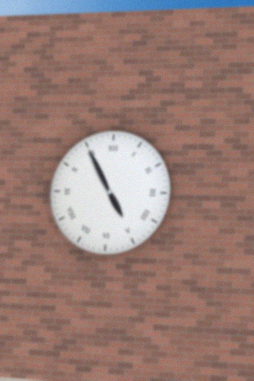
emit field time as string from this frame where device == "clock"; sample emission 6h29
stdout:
4h55
